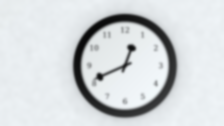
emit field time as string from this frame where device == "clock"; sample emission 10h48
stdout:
12h41
